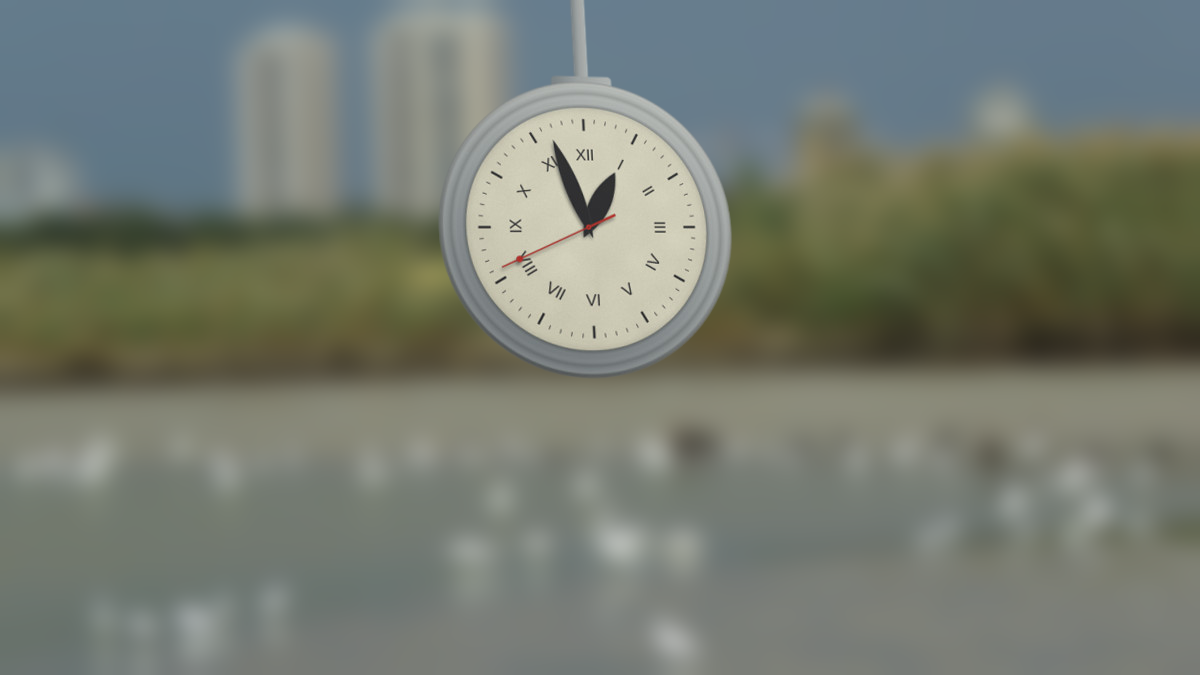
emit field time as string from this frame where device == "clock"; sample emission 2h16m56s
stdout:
12h56m41s
